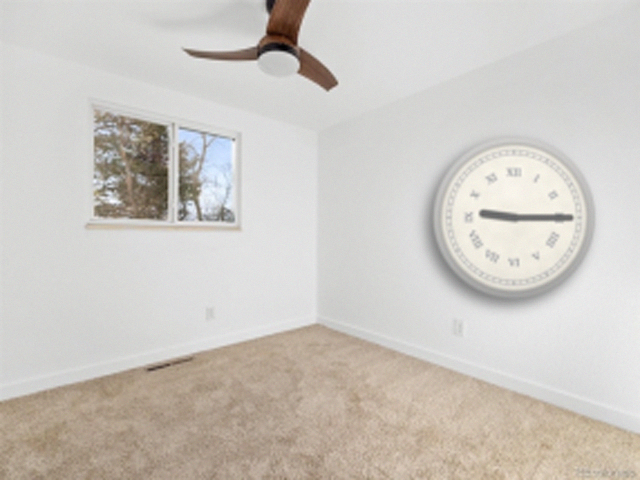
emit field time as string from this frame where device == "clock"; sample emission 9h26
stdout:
9h15
